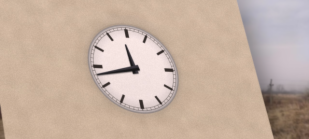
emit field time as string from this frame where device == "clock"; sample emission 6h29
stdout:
11h43
